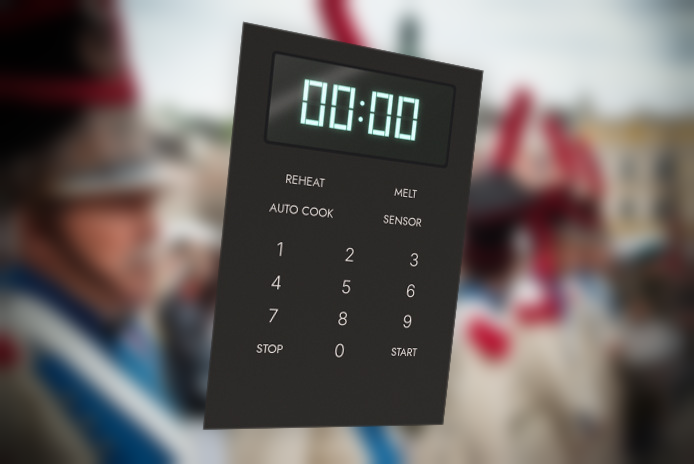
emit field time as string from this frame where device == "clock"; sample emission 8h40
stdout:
0h00
